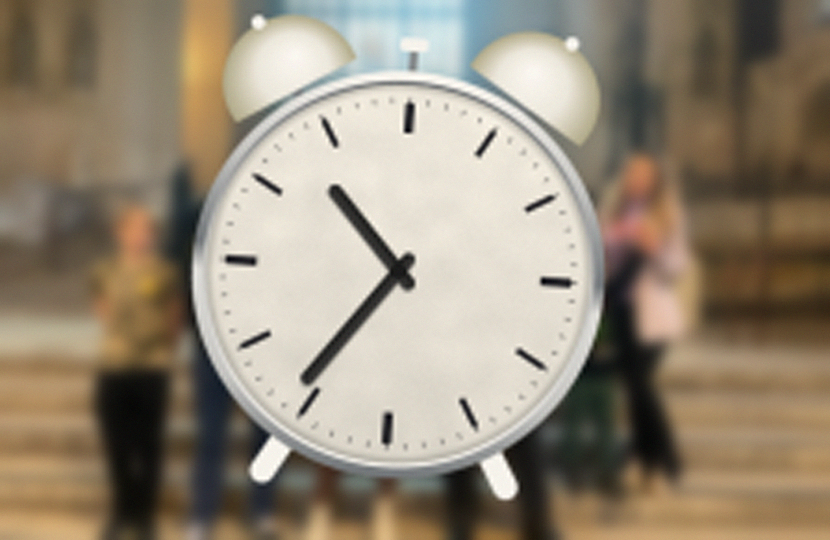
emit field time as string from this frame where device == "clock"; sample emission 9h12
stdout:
10h36
